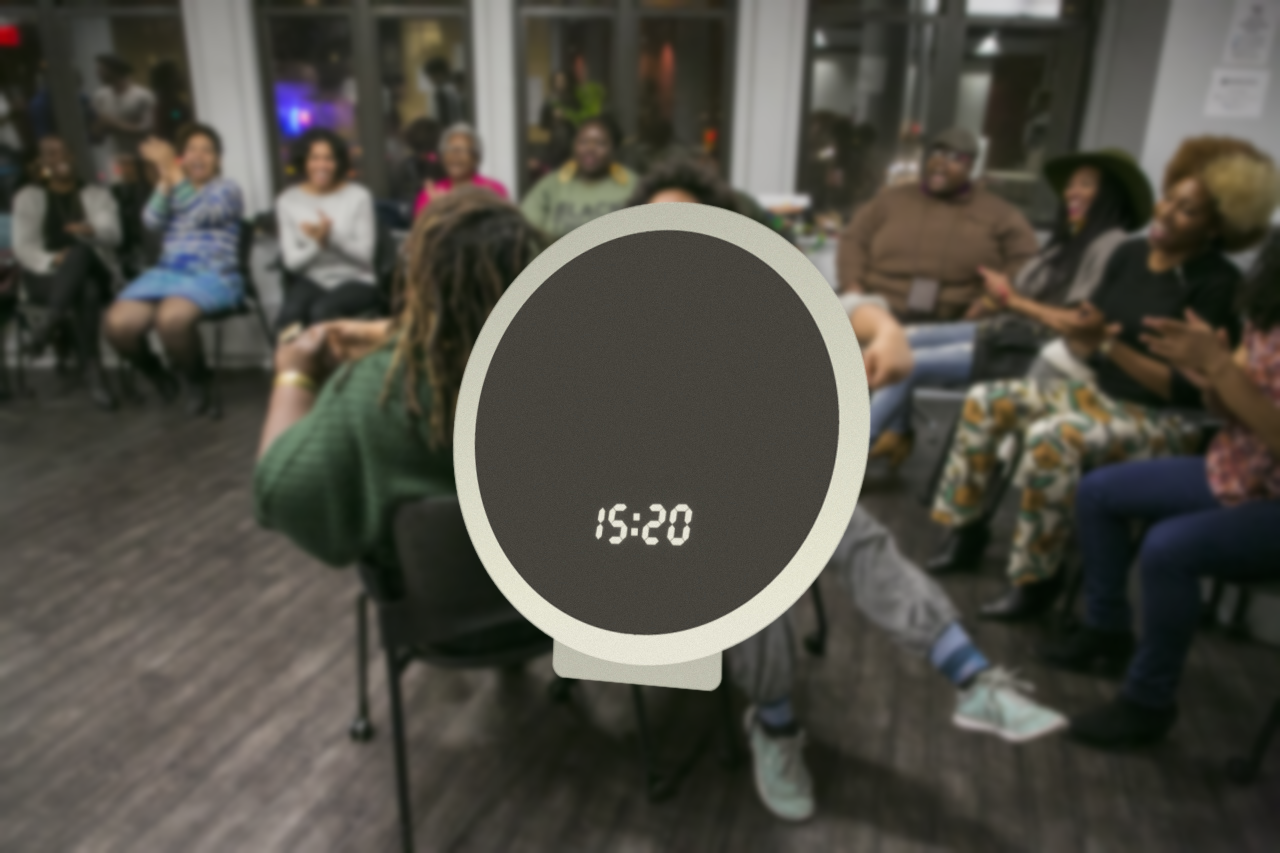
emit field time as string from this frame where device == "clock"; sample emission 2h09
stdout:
15h20
